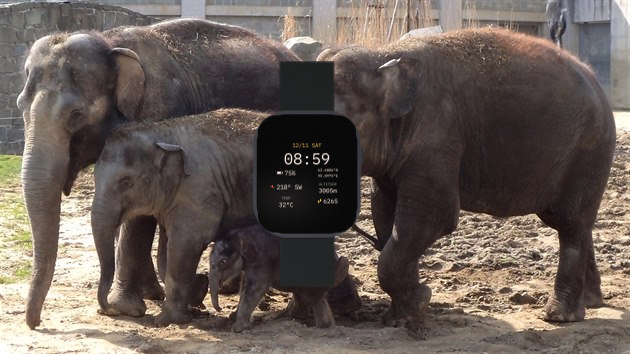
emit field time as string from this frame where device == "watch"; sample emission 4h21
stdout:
8h59
